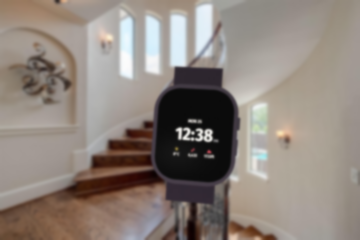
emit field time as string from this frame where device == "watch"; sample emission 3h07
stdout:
12h38
